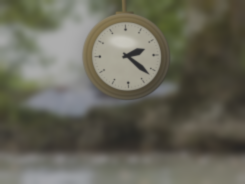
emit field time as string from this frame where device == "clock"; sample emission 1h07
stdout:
2h22
